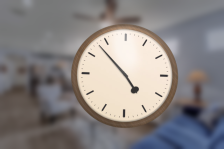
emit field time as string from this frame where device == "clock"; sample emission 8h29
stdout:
4h53
